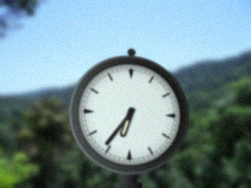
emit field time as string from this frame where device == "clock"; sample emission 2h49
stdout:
6h36
